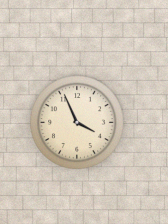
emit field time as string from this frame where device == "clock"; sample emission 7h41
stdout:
3h56
